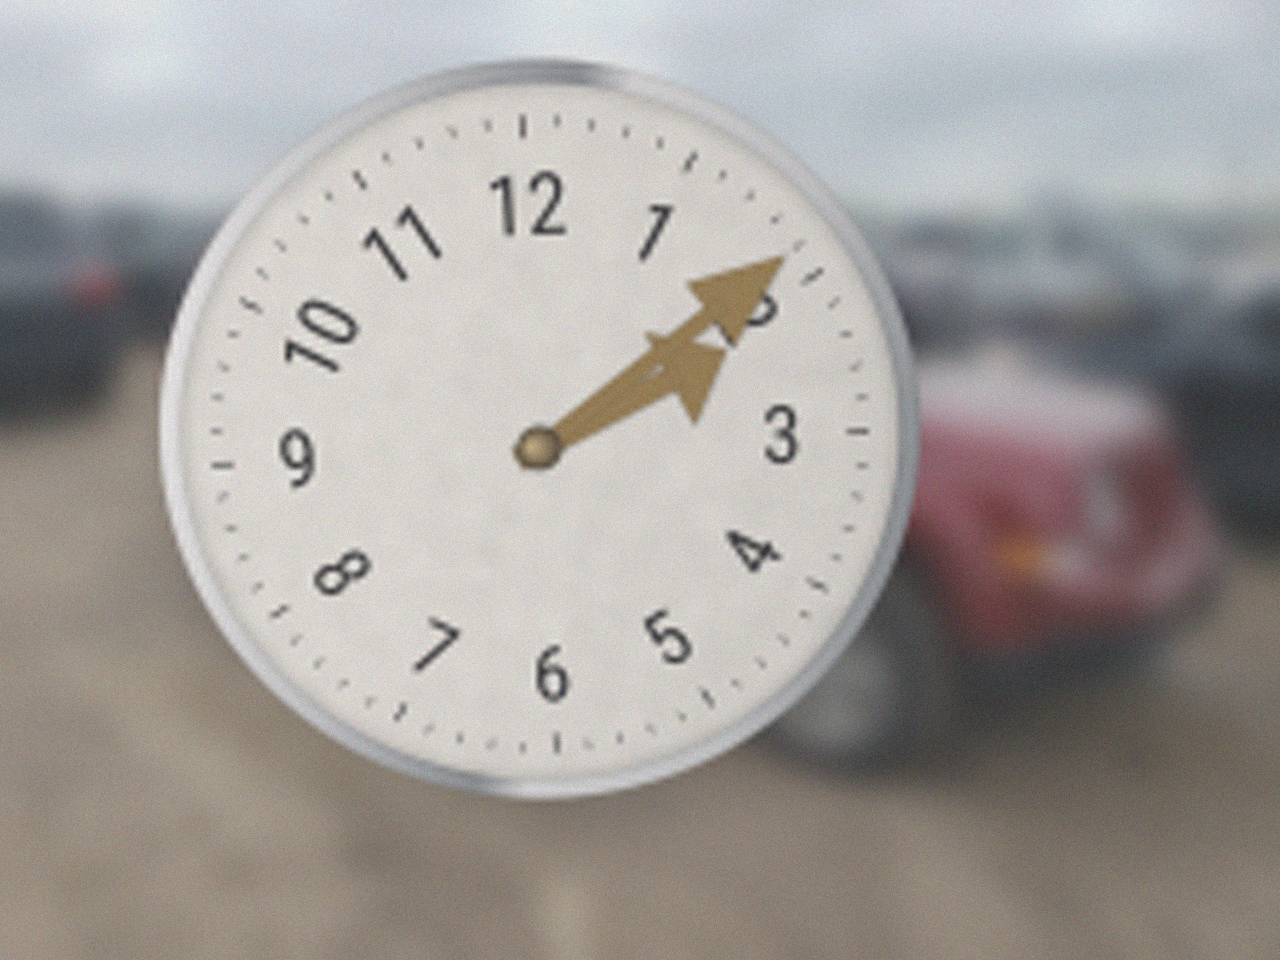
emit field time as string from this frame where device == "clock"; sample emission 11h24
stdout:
2h09
